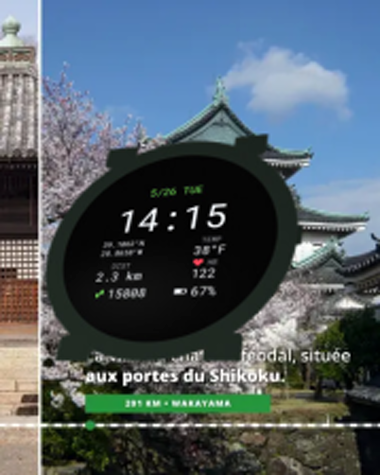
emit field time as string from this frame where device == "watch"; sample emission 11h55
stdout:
14h15
